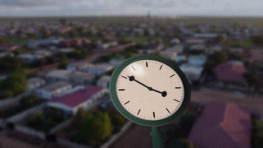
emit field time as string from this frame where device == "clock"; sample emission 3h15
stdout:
3h51
